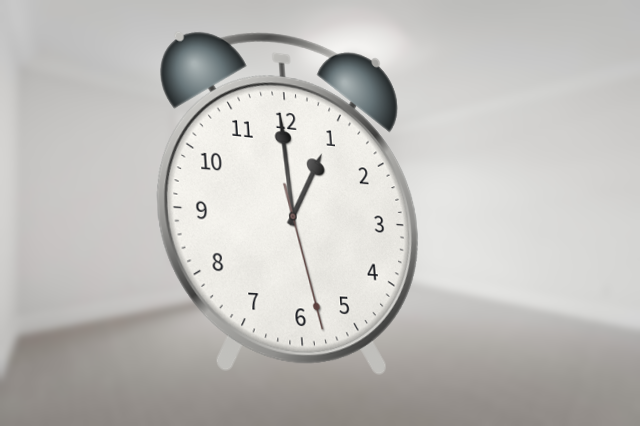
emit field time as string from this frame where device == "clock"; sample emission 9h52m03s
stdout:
12h59m28s
